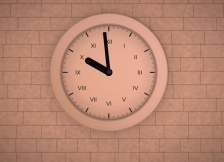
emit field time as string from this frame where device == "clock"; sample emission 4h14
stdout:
9h59
